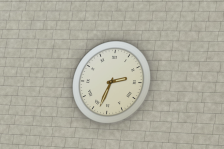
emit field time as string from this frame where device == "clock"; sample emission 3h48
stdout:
2h33
